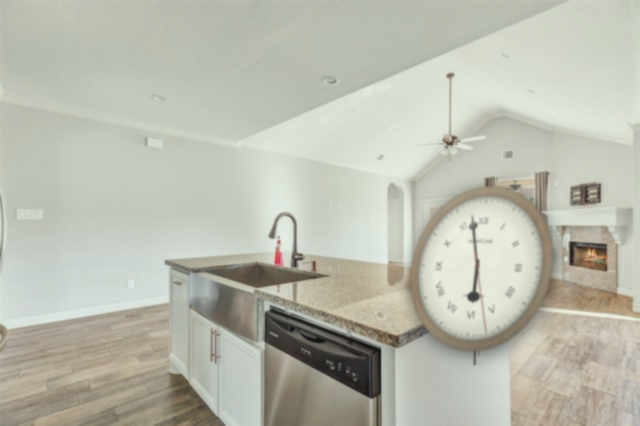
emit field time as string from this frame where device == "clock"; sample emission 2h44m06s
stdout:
5h57m27s
